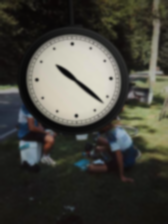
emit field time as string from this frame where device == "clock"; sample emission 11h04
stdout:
10h22
